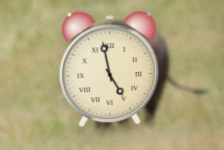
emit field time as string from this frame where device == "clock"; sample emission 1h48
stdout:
4h58
